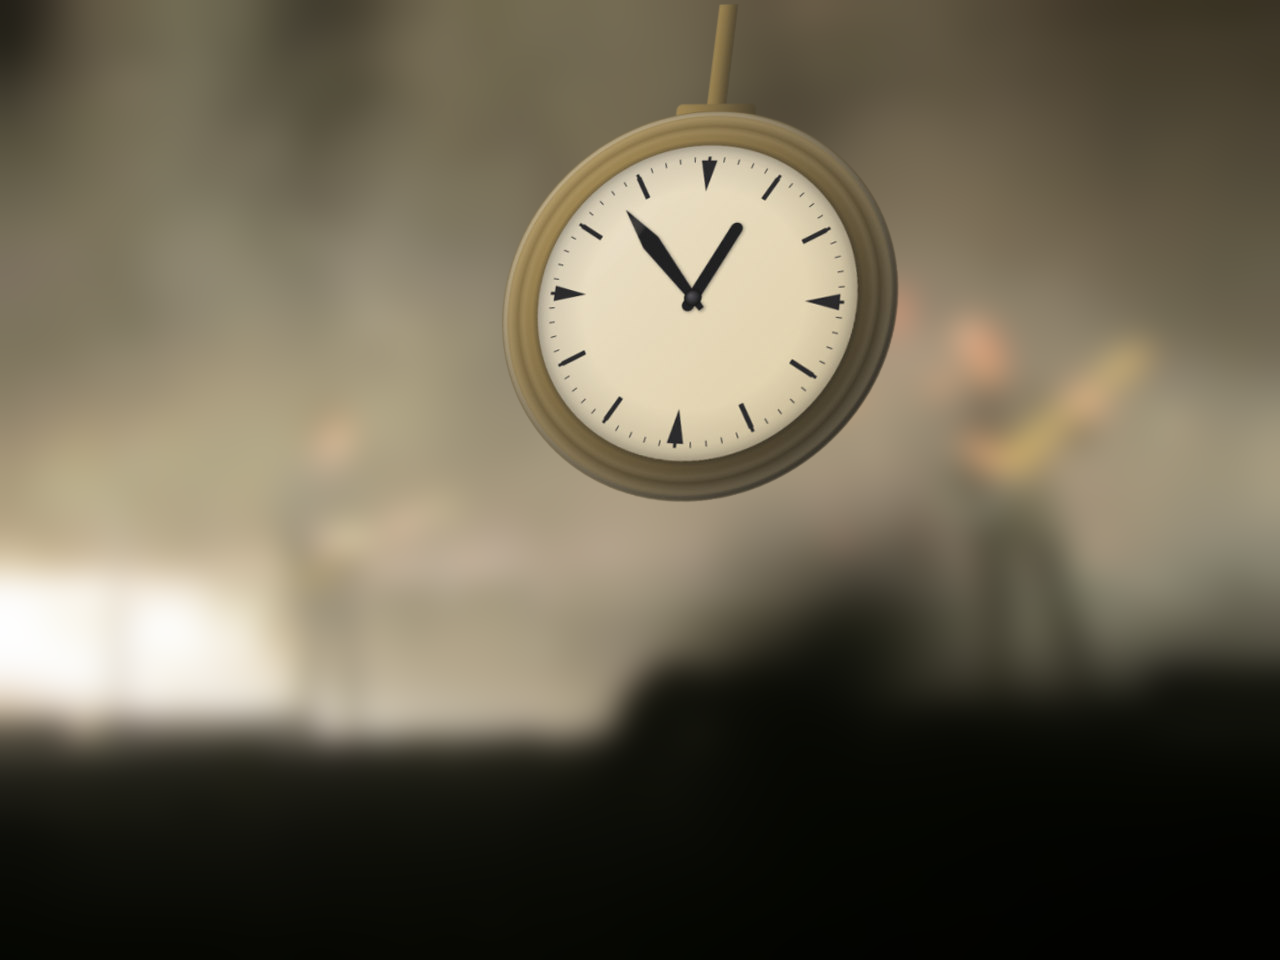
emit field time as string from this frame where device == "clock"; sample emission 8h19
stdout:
12h53
